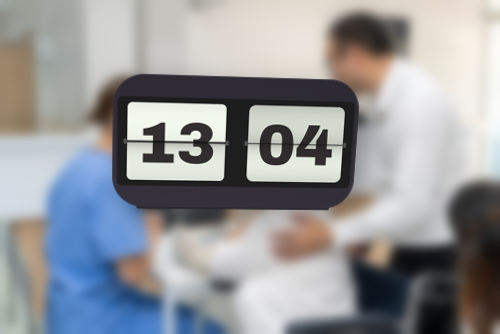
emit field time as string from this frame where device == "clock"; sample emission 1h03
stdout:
13h04
